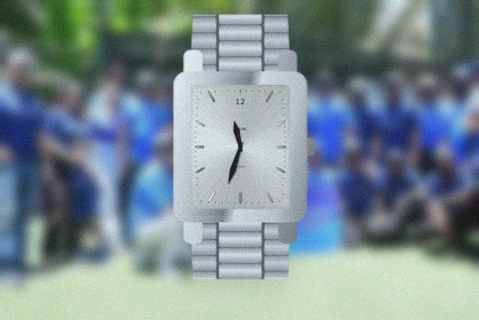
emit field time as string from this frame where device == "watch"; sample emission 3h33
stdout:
11h33
